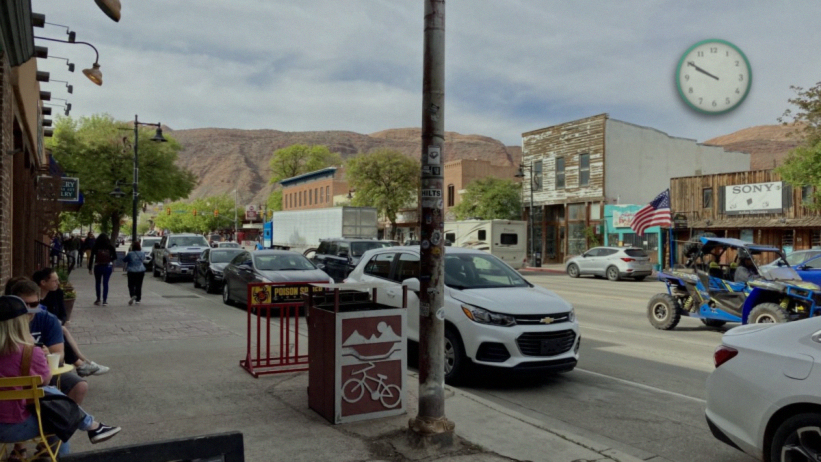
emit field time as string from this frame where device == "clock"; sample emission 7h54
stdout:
9h50
